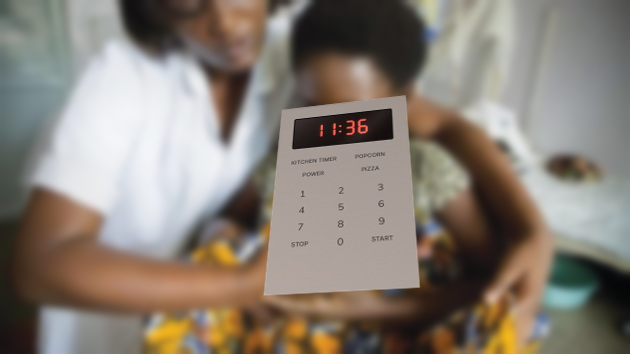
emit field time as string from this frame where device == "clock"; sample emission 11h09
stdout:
11h36
